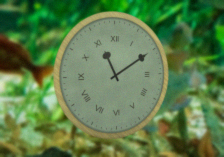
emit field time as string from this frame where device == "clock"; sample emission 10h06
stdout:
11h10
